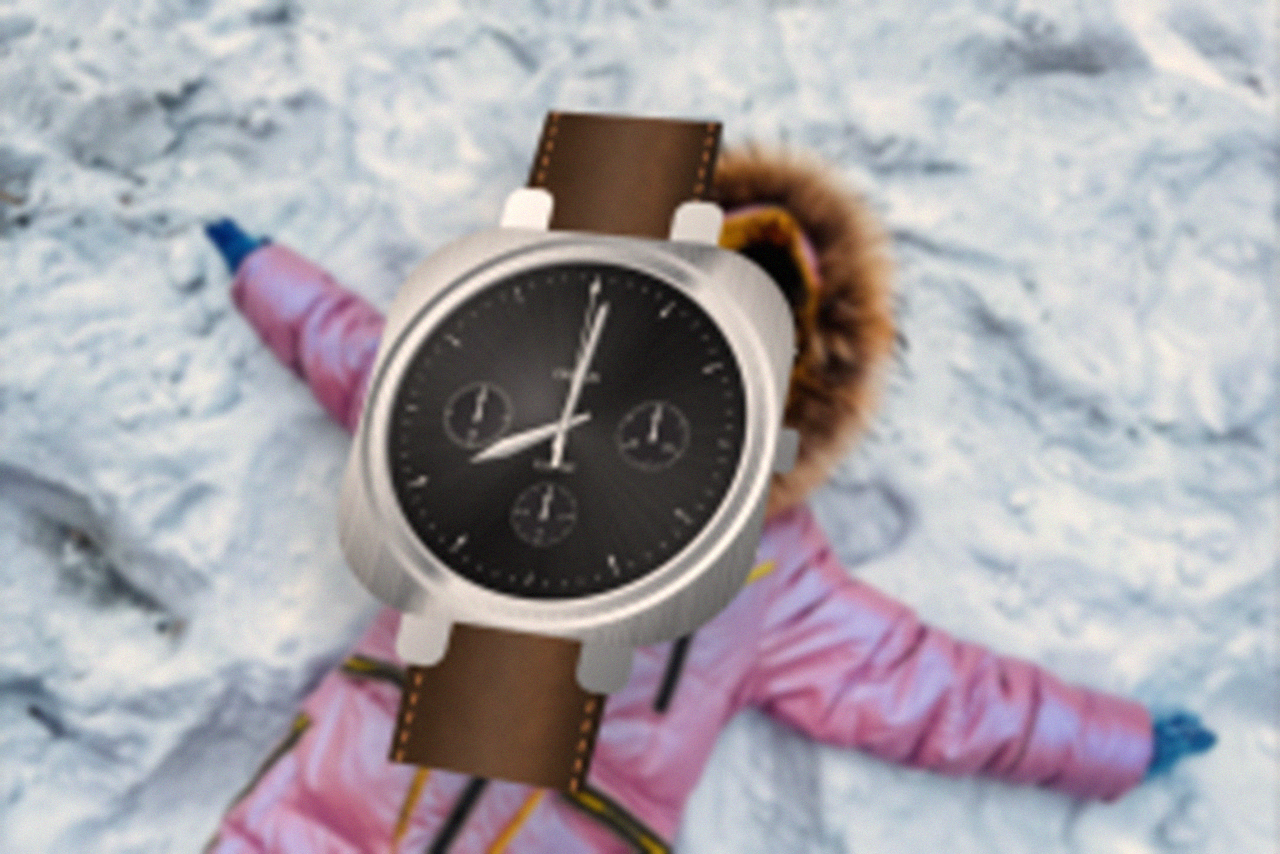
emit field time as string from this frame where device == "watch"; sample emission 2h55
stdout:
8h01
